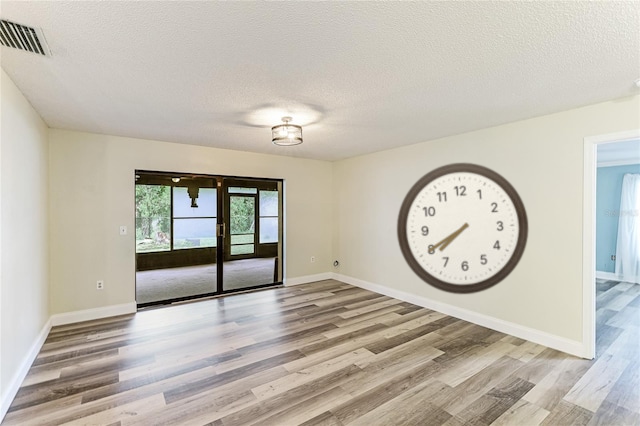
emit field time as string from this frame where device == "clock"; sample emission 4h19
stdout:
7h40
